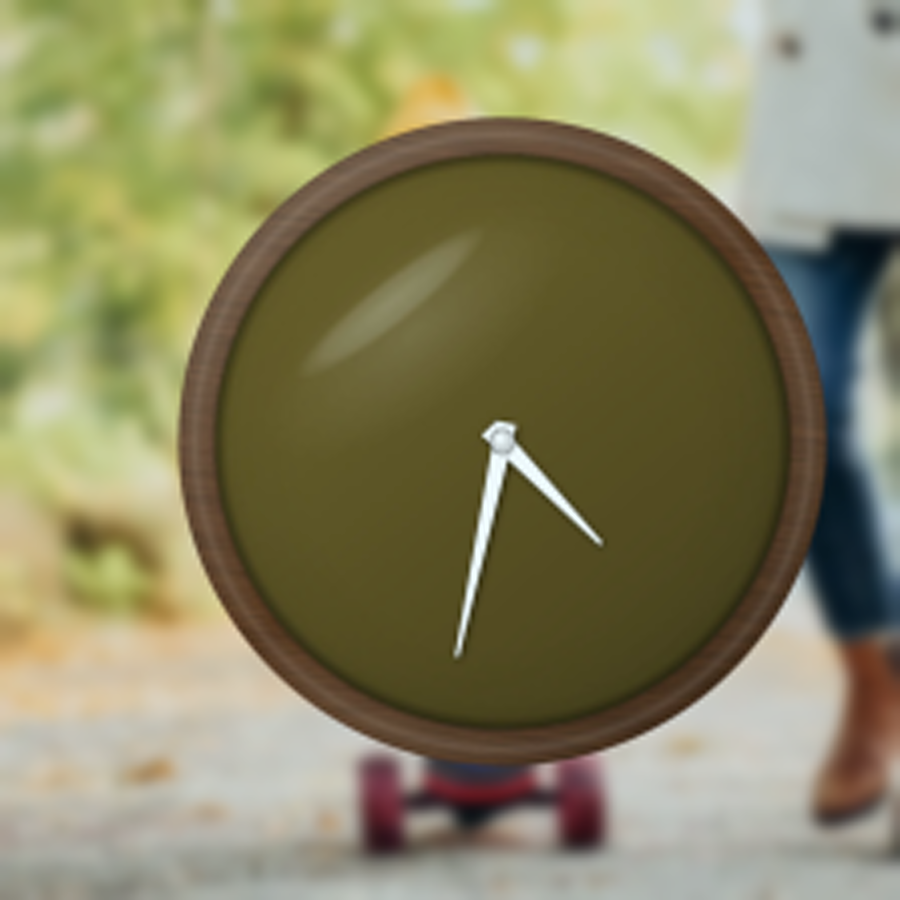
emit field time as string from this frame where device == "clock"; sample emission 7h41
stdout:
4h32
